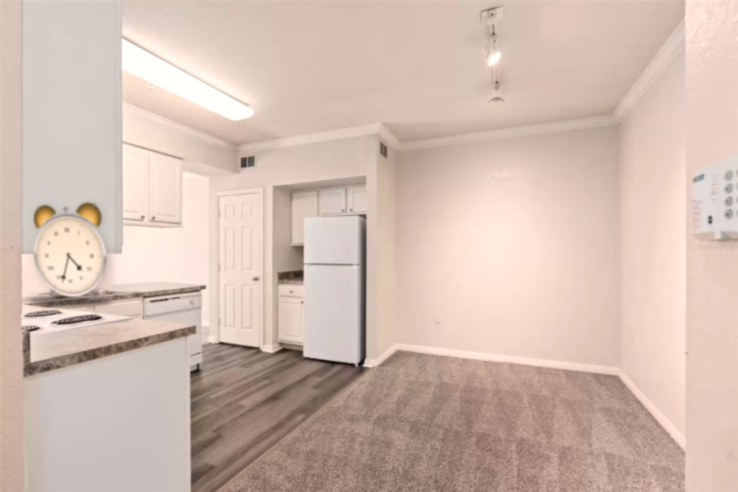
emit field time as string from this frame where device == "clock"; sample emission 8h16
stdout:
4h33
